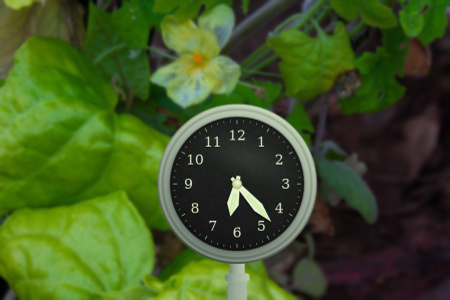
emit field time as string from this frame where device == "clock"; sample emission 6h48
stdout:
6h23
